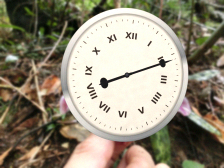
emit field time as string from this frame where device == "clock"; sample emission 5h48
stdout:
8h11
